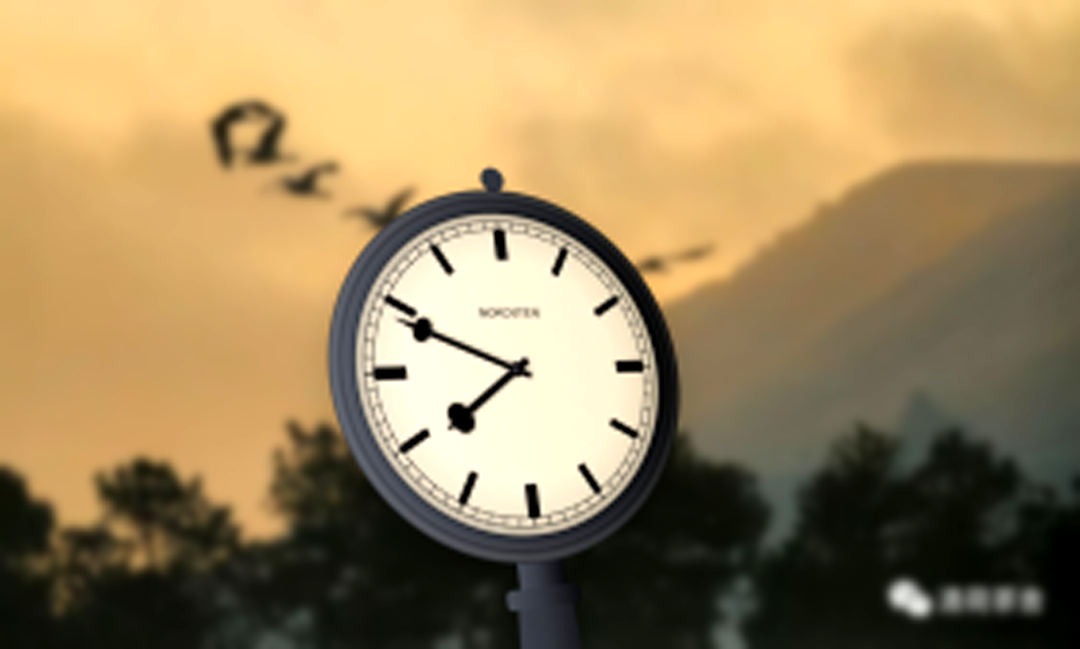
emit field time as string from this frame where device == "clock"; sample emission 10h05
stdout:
7h49
